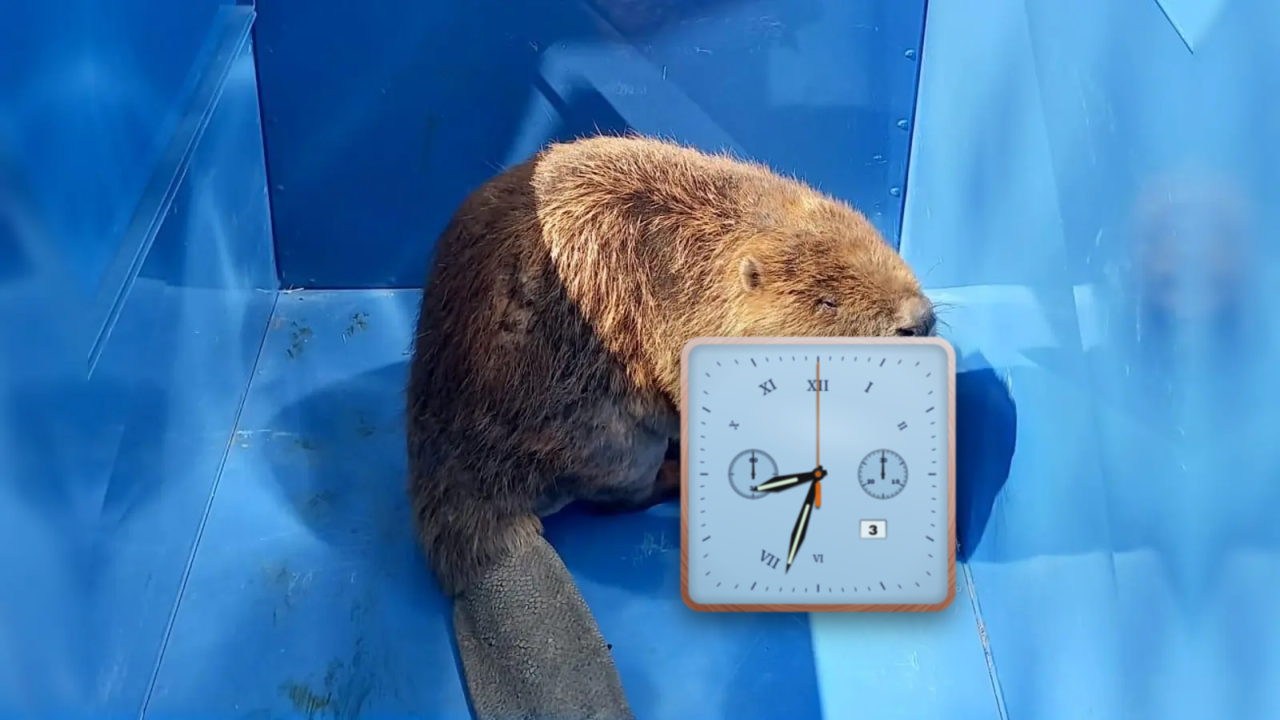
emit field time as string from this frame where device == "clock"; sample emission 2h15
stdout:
8h33
